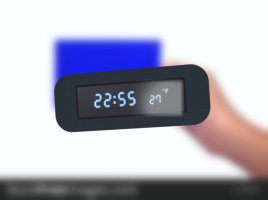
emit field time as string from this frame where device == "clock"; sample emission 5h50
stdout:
22h55
